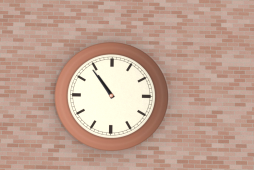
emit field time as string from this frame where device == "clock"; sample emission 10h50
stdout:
10h54
